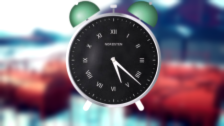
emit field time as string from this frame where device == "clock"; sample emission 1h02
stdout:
5h22
